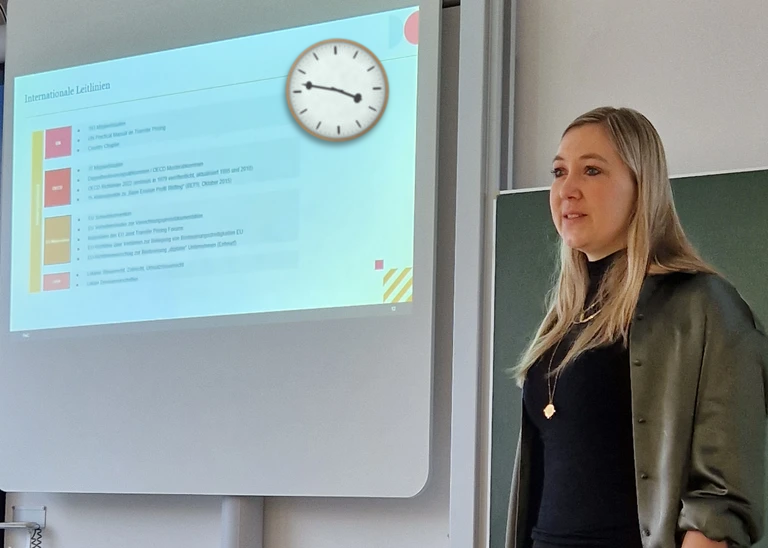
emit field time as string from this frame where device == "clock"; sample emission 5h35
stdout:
3h47
